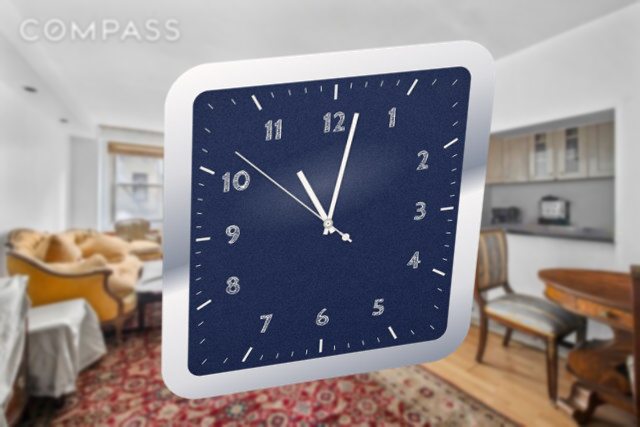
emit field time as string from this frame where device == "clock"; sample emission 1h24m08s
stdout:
11h01m52s
